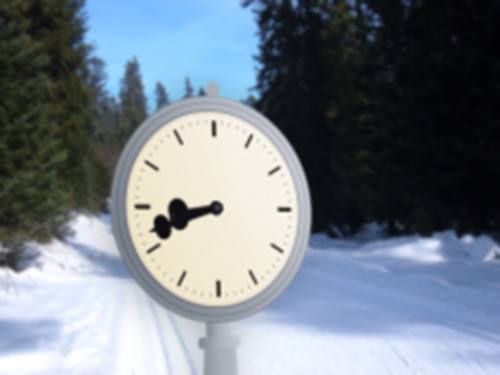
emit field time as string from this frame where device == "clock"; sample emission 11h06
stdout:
8h42
